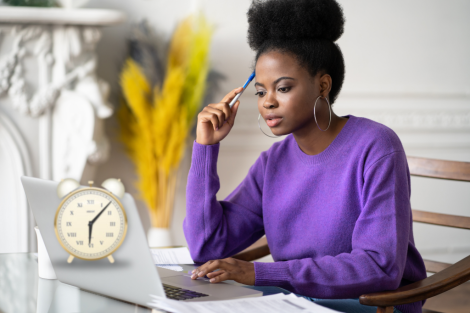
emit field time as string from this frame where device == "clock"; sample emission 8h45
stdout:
6h07
